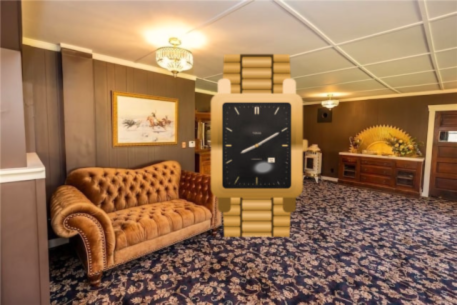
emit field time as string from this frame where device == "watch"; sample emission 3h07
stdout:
8h10
